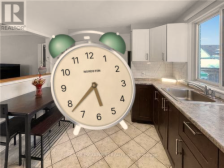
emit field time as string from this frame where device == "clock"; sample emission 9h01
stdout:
5h38
